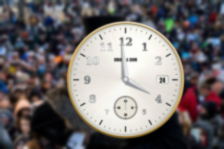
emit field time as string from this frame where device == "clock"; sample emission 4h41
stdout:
3h59
